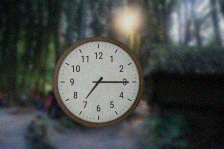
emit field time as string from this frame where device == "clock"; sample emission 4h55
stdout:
7h15
